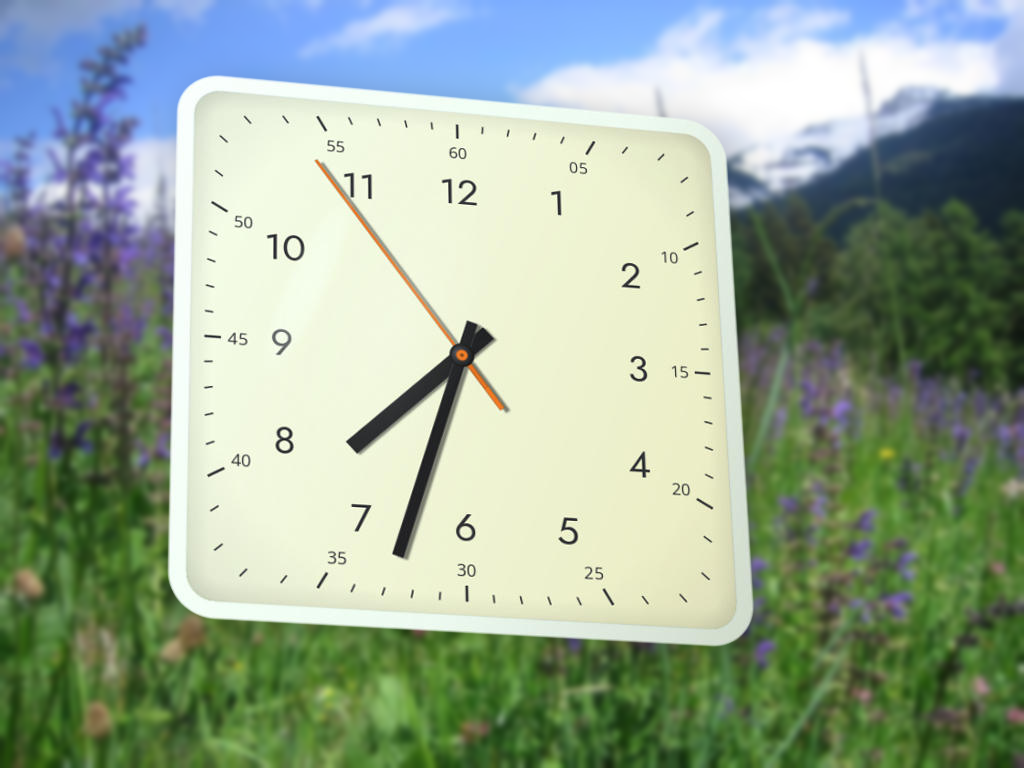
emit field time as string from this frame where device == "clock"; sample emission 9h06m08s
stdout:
7h32m54s
